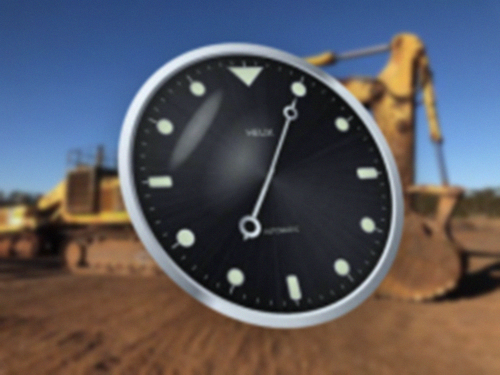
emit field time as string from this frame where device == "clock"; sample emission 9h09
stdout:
7h05
